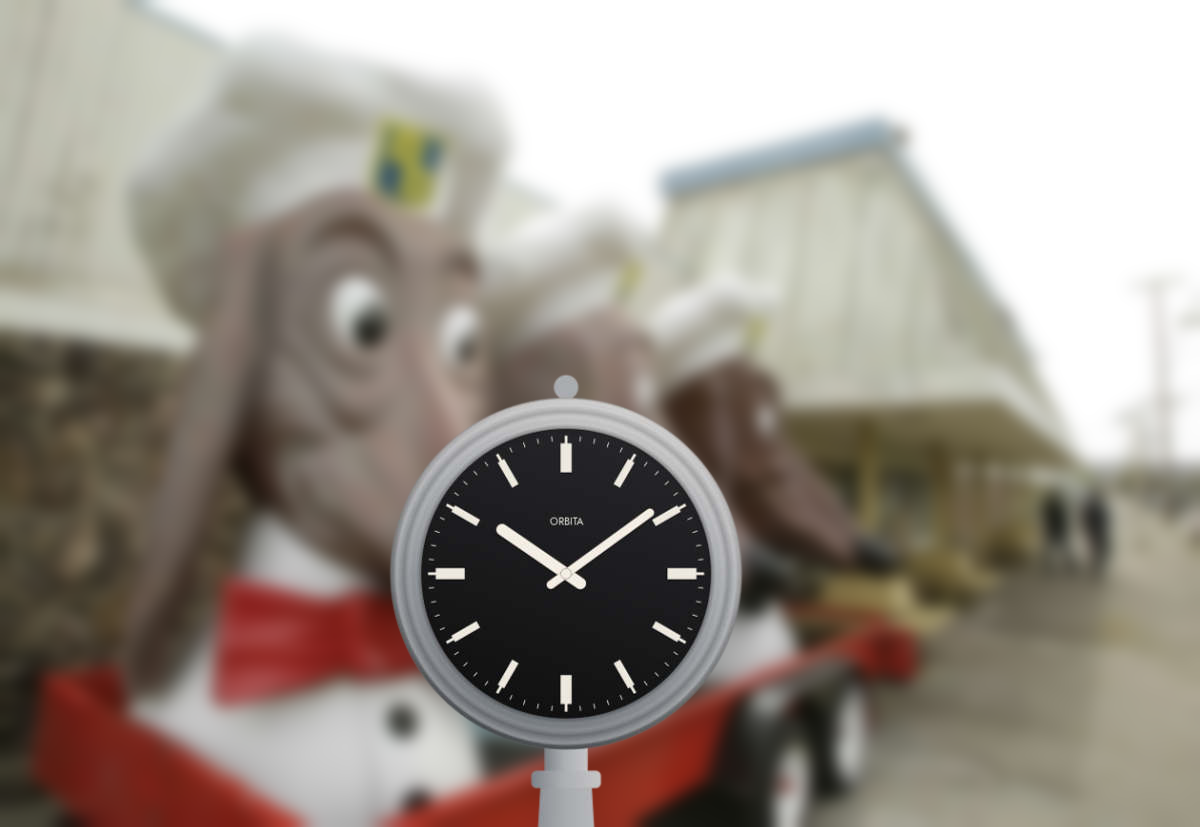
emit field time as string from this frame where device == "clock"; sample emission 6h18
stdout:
10h09
